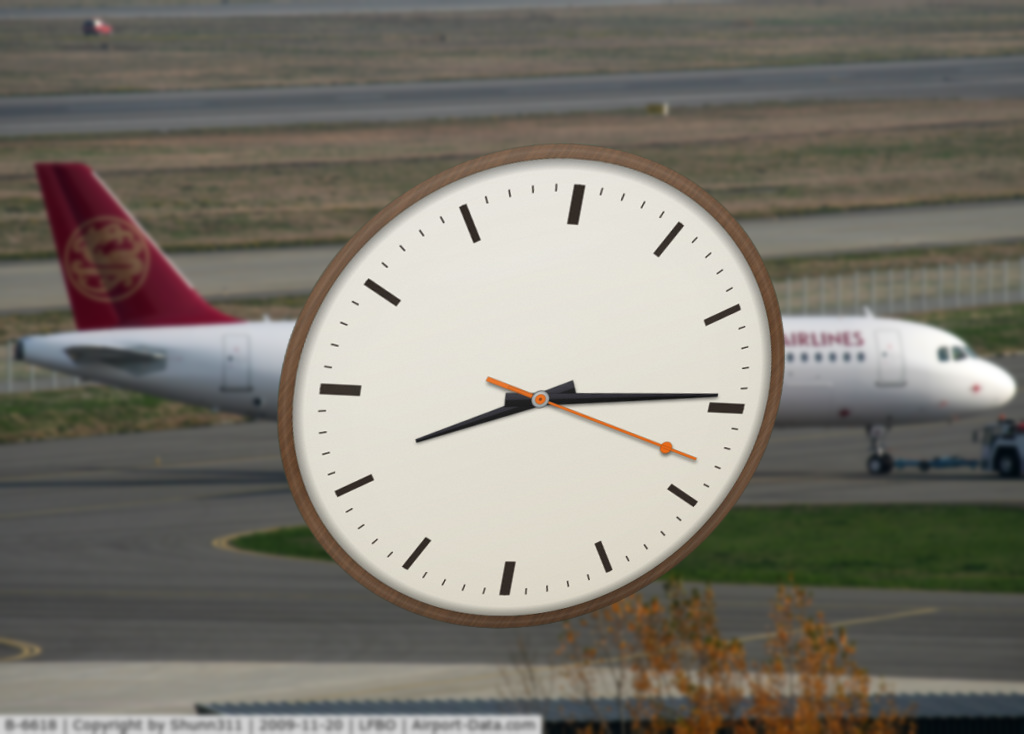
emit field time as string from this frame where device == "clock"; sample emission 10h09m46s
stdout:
8h14m18s
